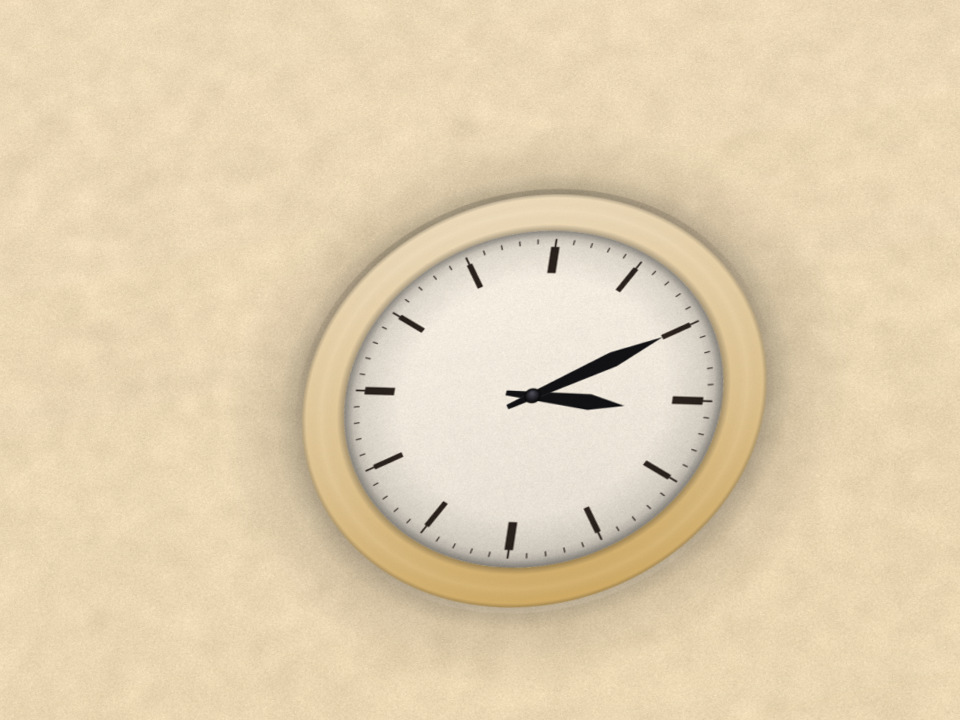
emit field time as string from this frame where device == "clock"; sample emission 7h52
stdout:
3h10
